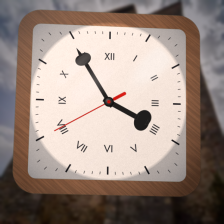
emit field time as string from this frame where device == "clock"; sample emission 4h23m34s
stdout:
3h54m40s
